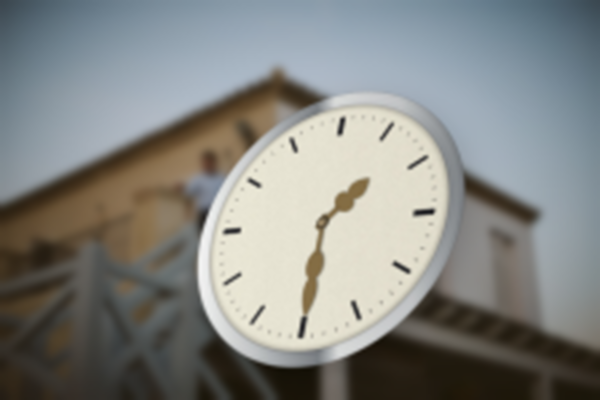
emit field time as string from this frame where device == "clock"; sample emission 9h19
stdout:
1h30
